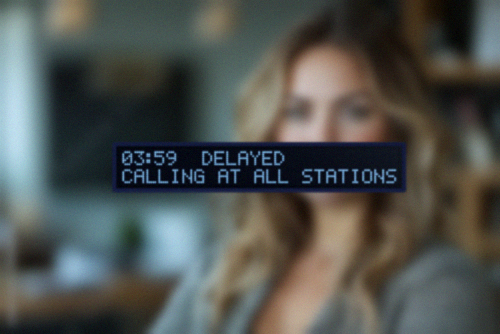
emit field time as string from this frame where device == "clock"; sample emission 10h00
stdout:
3h59
